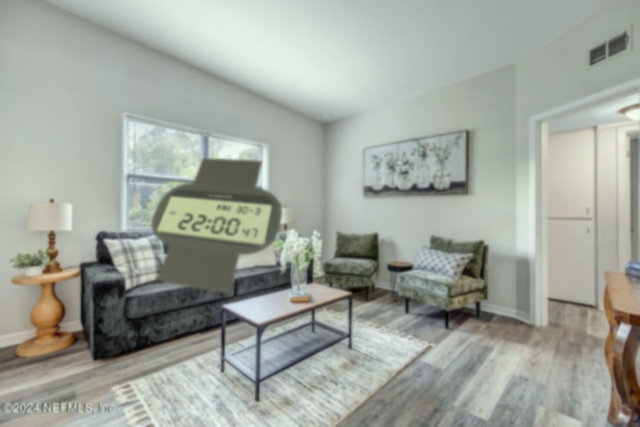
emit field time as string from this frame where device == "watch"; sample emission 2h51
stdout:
22h00
